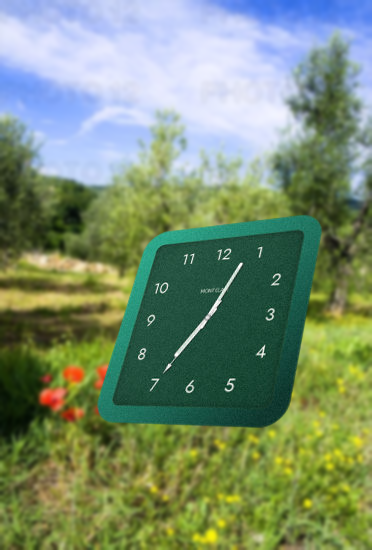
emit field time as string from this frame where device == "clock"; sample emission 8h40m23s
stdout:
7h03m35s
